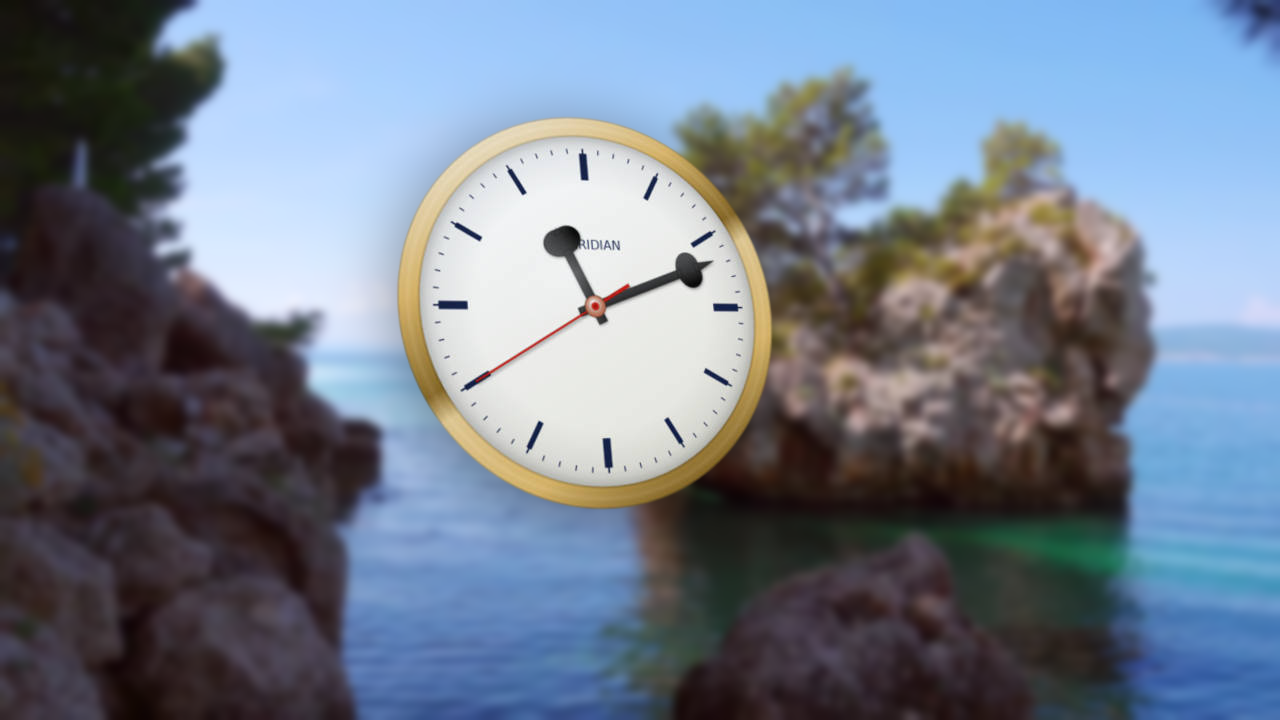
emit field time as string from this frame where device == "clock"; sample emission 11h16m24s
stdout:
11h11m40s
